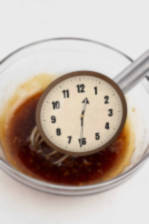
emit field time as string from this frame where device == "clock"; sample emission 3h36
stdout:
12h31
